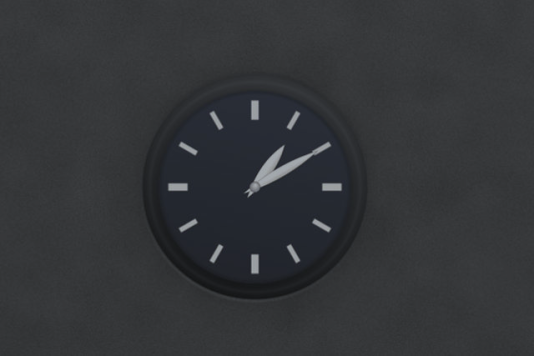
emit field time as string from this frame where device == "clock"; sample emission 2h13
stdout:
1h10
